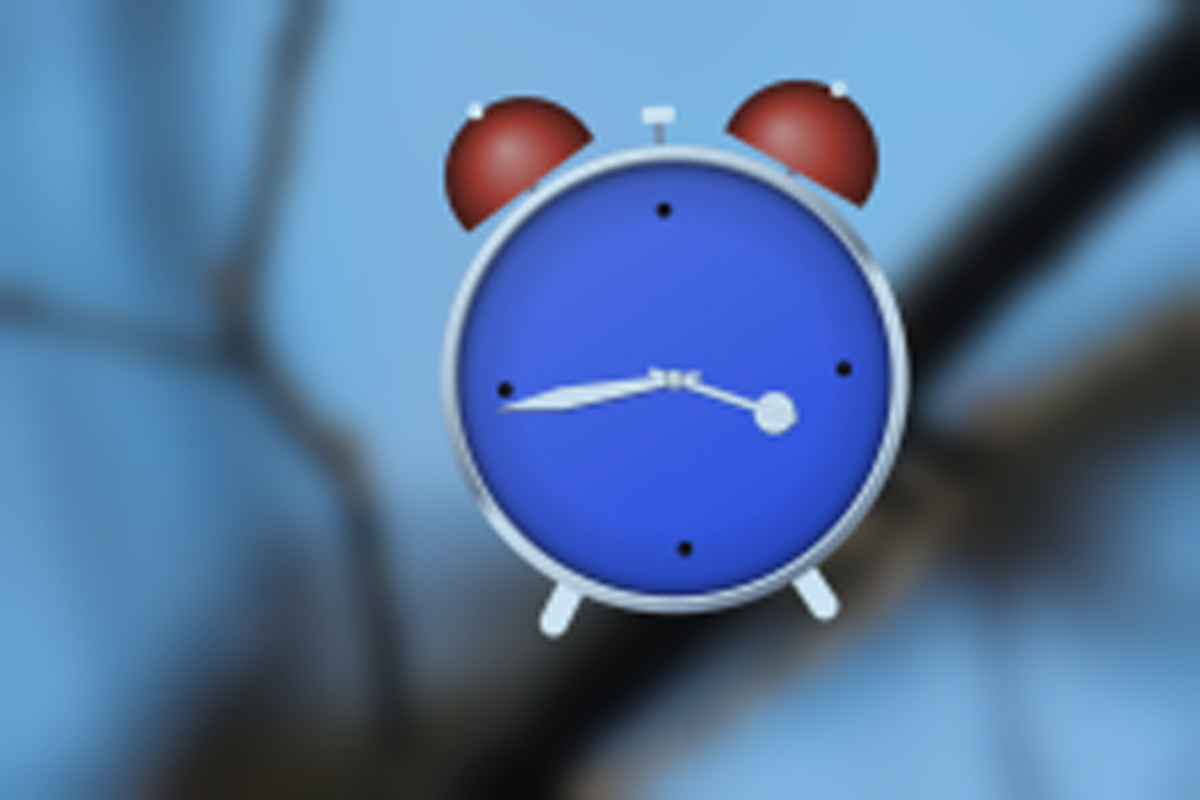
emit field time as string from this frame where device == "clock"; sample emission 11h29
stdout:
3h44
